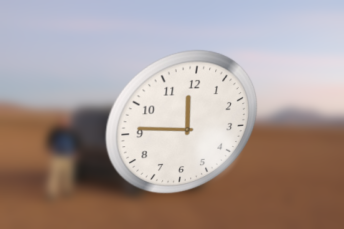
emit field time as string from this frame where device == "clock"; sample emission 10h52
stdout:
11h46
